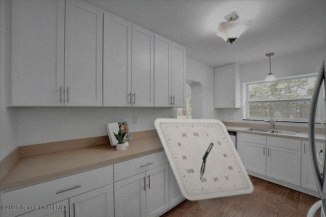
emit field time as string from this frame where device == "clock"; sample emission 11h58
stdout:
1h36
